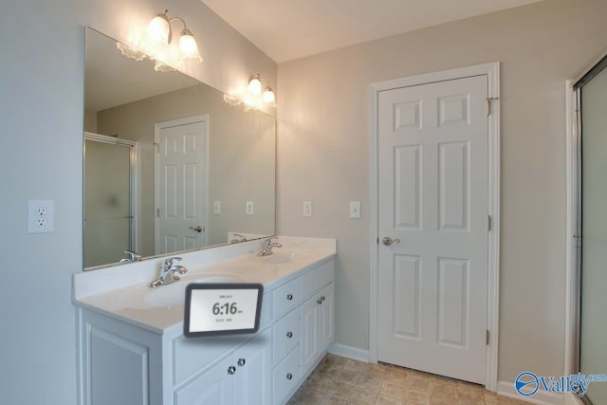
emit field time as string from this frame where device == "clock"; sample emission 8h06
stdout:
6h16
